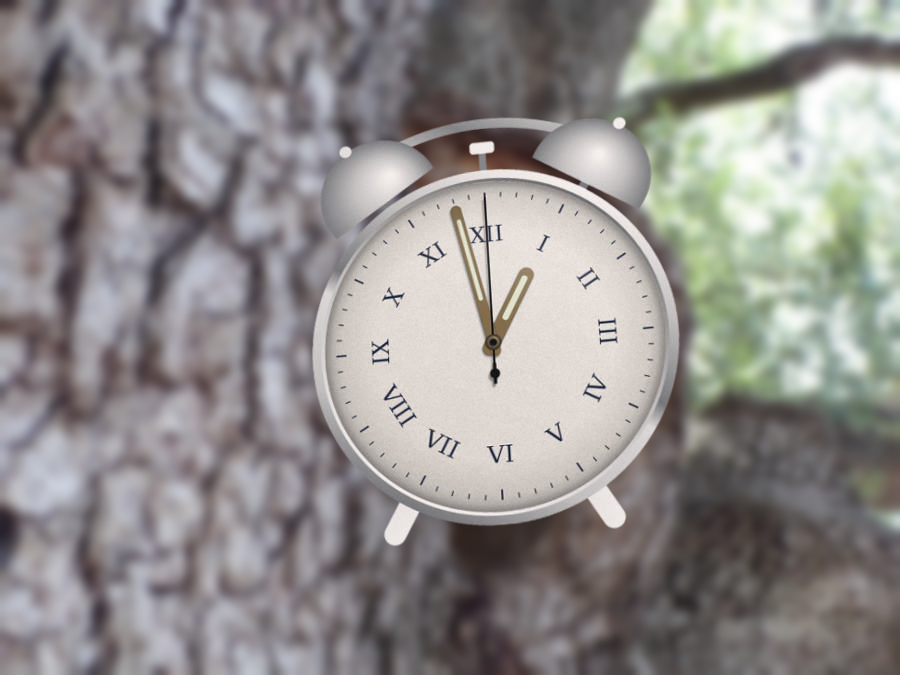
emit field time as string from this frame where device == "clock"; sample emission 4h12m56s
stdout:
12h58m00s
